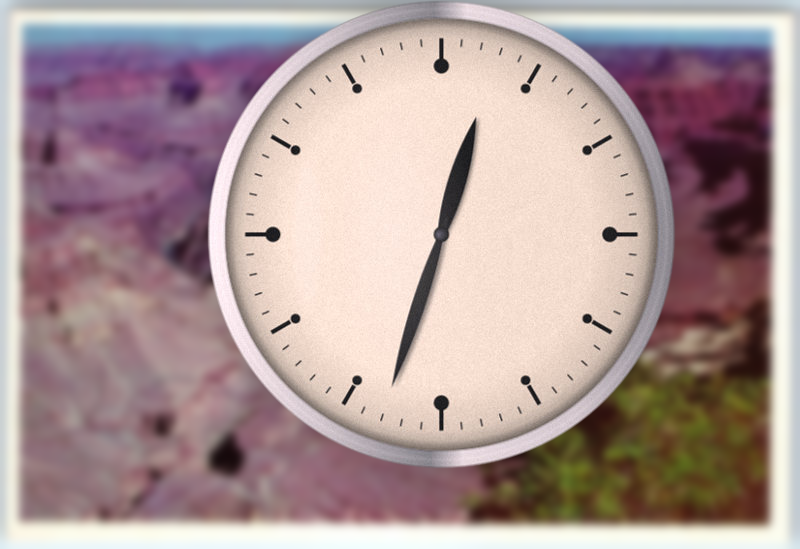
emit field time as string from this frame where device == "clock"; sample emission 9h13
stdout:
12h33
